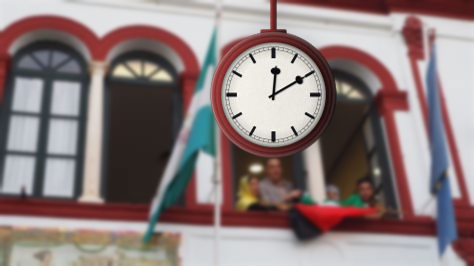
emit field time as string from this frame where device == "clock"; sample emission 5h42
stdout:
12h10
